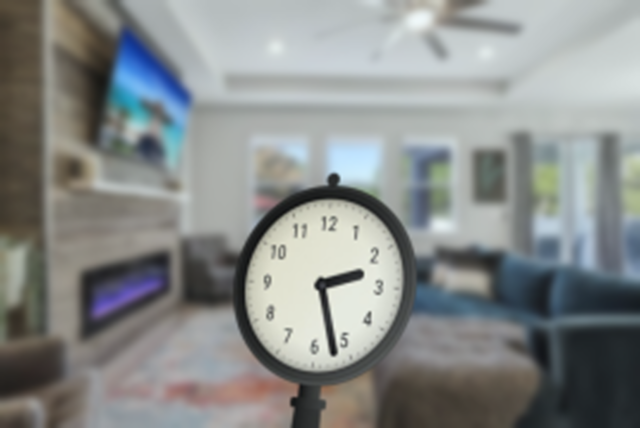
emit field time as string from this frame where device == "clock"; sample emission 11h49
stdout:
2h27
